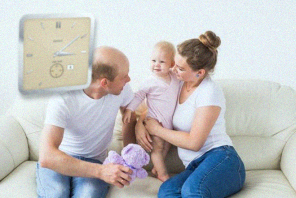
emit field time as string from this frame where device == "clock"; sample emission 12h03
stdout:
3h09
